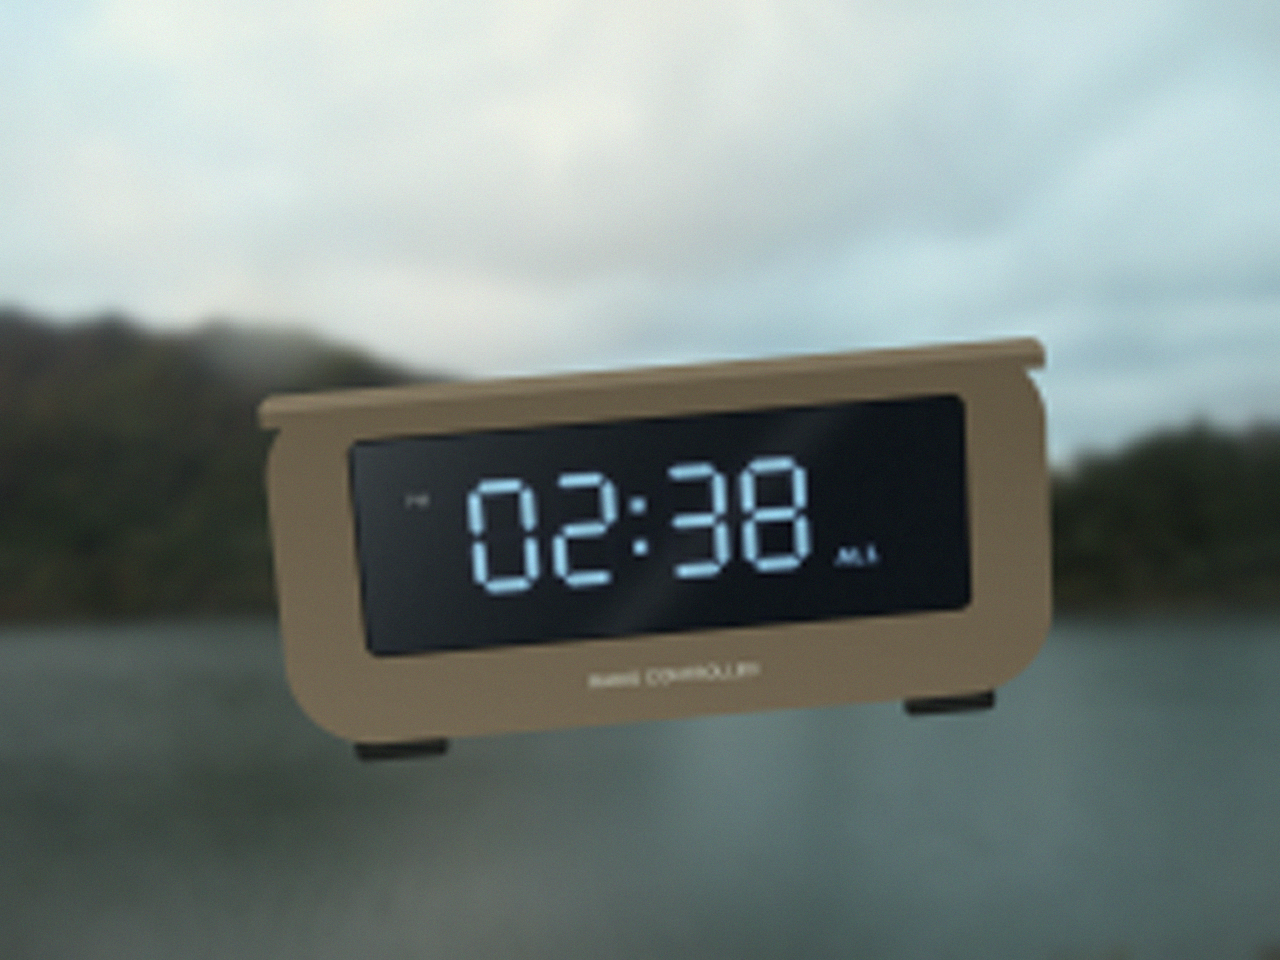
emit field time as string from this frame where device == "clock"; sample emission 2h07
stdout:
2h38
